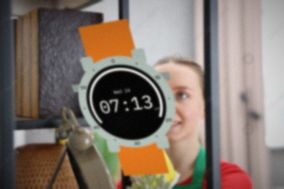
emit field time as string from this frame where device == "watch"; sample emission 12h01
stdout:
7h13
